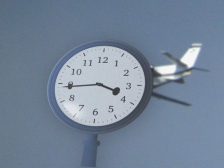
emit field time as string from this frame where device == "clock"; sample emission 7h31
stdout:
3h44
